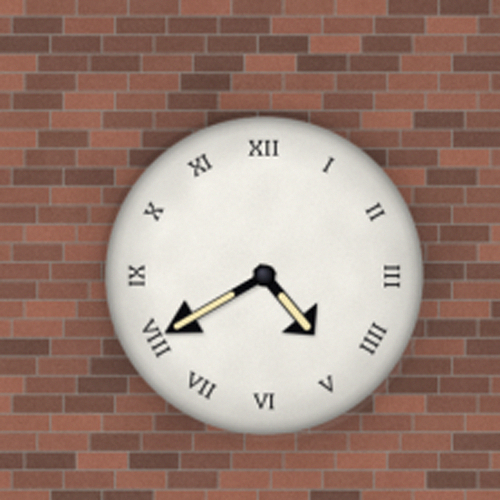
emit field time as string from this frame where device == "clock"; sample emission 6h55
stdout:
4h40
